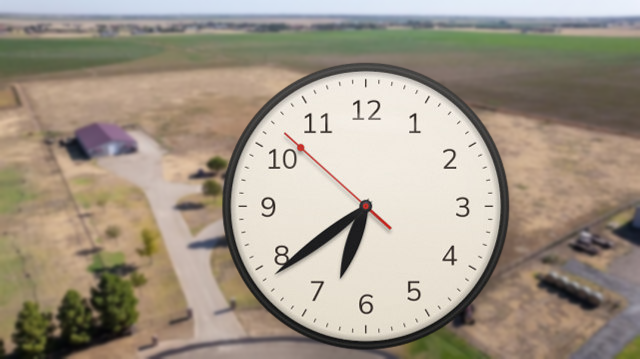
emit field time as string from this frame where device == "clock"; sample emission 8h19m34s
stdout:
6h38m52s
